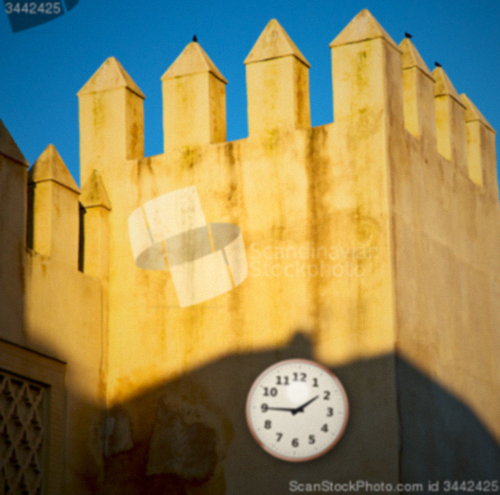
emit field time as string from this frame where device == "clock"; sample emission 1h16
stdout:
1h45
